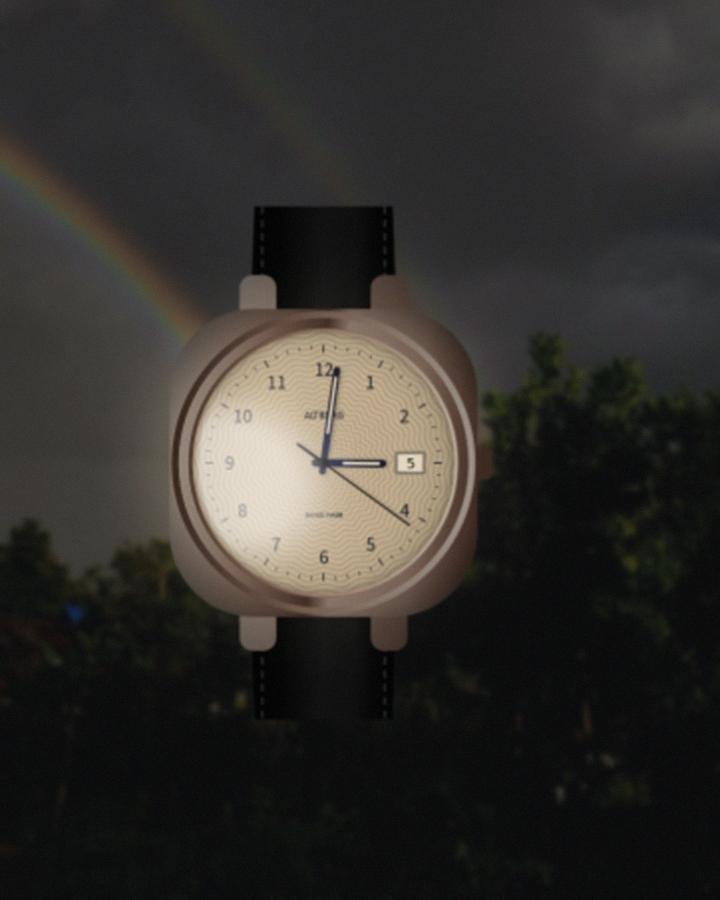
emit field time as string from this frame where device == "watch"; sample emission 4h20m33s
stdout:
3h01m21s
